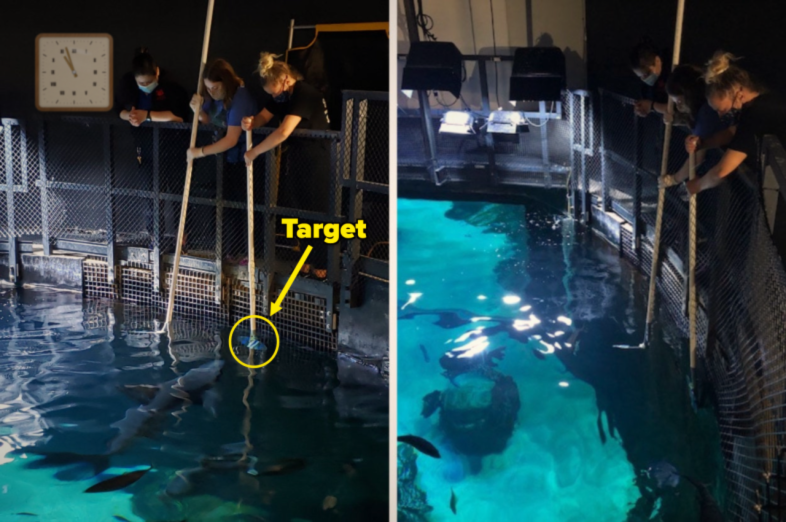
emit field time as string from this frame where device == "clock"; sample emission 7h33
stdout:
10h57
